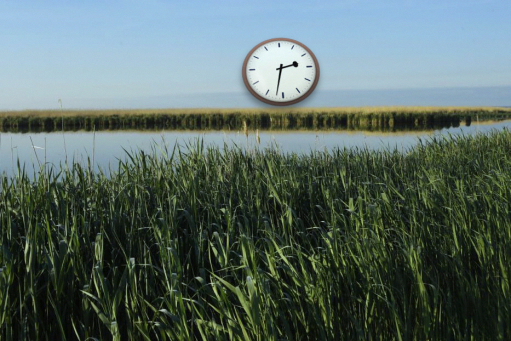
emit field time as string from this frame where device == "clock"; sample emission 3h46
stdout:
2h32
